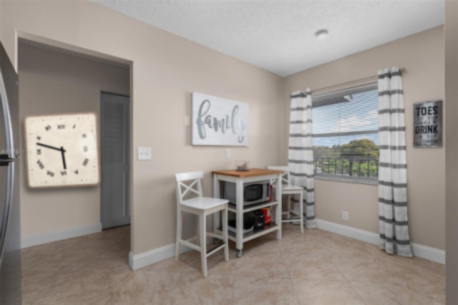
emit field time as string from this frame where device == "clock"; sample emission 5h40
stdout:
5h48
